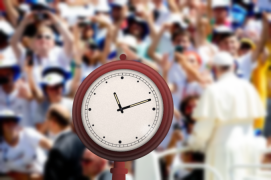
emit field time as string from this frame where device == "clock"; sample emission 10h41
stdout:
11h12
